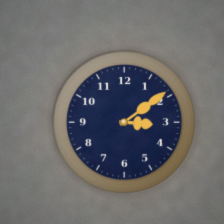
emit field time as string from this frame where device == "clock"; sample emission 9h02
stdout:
3h09
